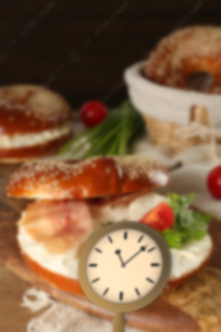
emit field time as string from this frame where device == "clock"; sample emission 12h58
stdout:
11h08
